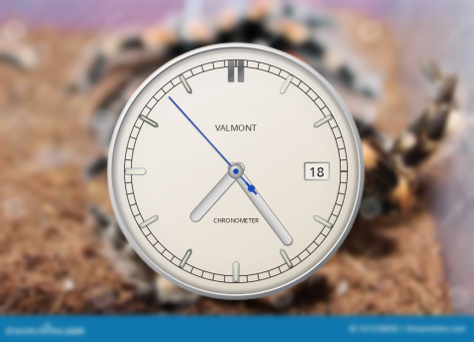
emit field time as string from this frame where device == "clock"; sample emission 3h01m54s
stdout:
7h23m53s
